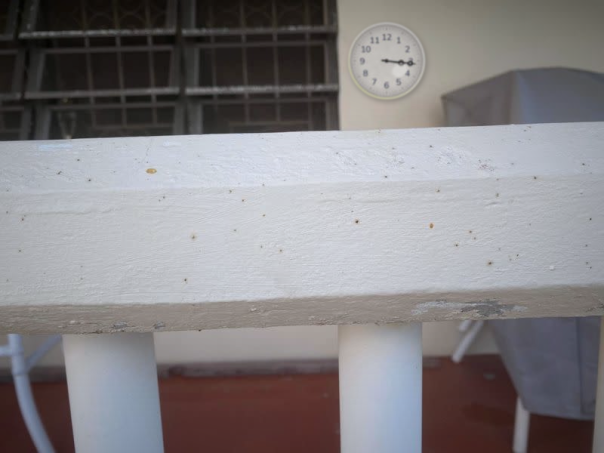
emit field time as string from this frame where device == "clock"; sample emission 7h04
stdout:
3h16
